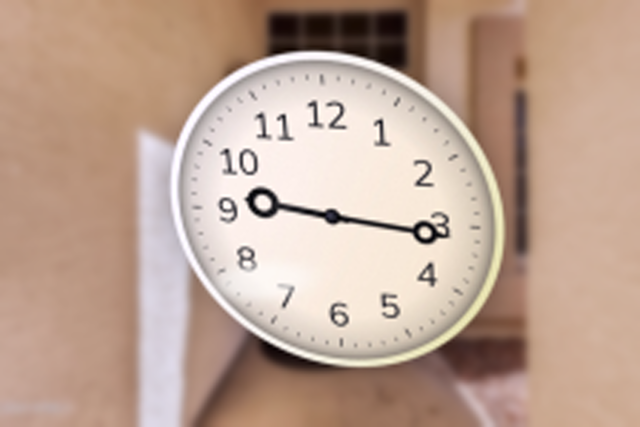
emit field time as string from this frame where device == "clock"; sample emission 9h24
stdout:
9h16
